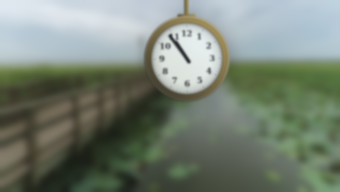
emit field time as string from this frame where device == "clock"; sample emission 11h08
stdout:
10h54
